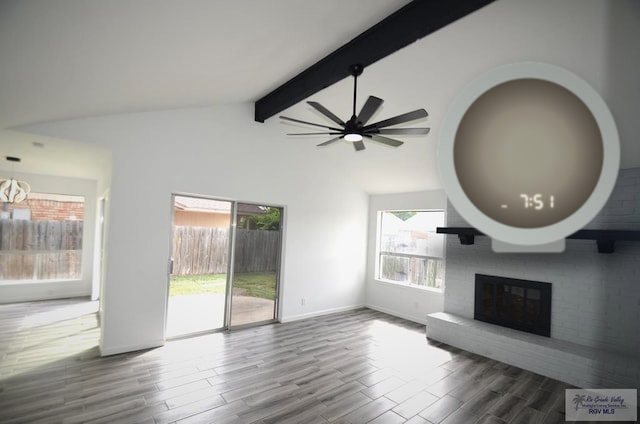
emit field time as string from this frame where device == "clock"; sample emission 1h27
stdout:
7h51
